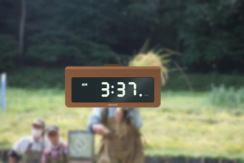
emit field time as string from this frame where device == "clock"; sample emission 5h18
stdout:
3h37
